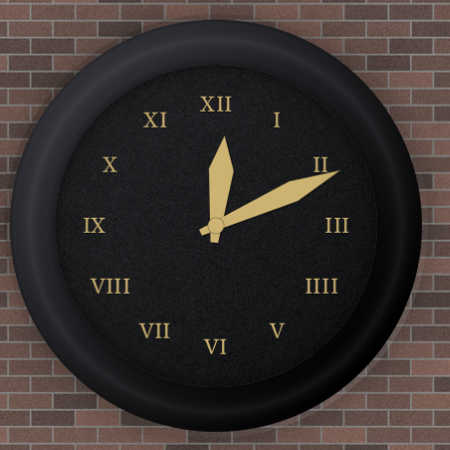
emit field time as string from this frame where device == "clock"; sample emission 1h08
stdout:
12h11
